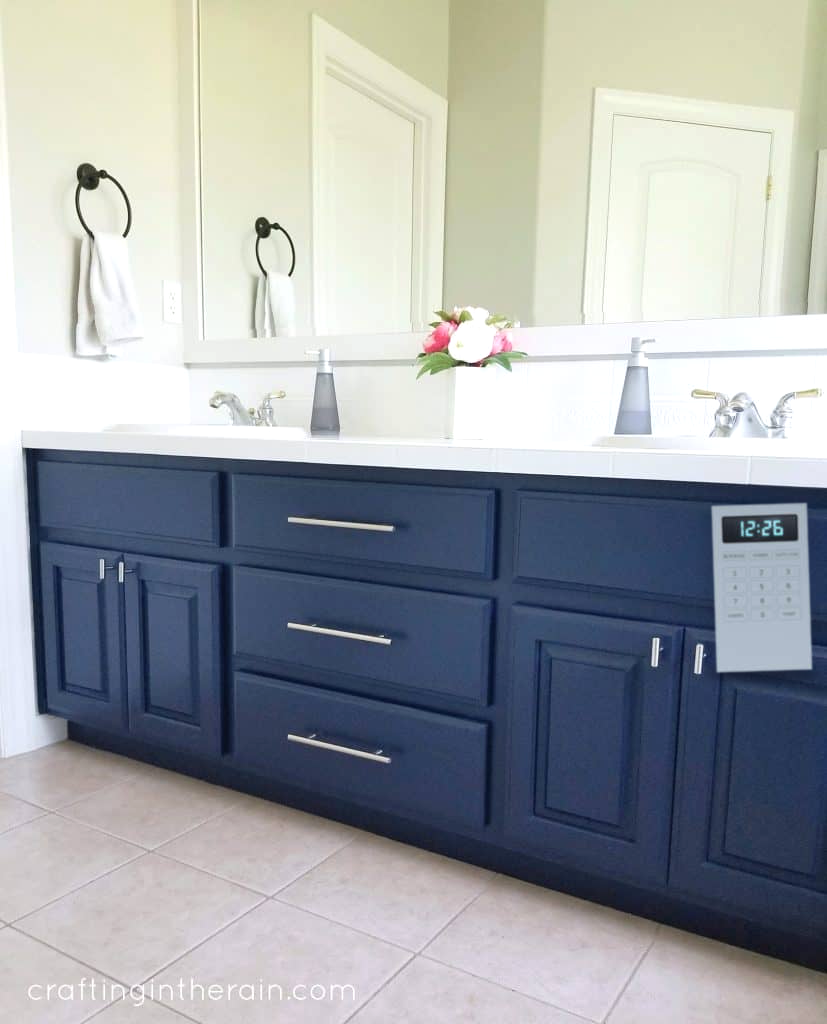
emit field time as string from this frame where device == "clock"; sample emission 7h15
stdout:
12h26
